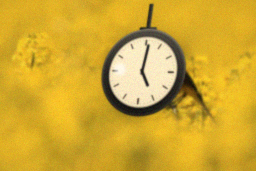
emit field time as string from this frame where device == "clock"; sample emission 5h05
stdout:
5h01
